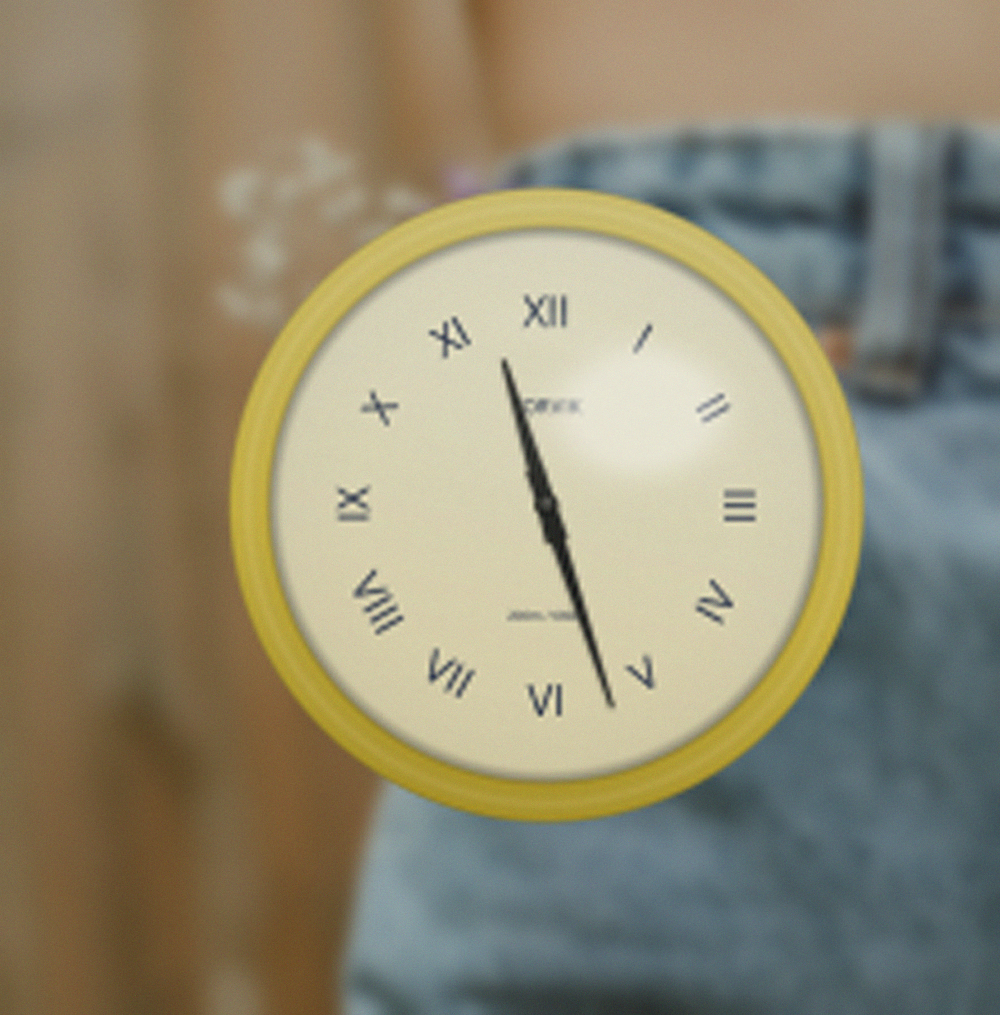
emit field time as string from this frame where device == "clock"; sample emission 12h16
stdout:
11h27
